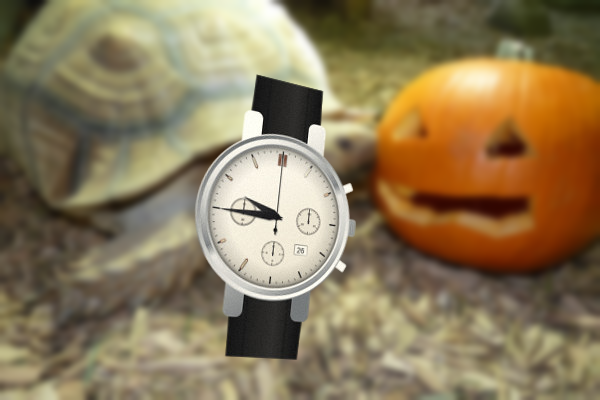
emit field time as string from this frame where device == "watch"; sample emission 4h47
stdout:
9h45
